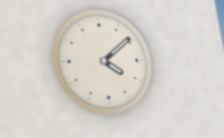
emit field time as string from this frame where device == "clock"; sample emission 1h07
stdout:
4h09
